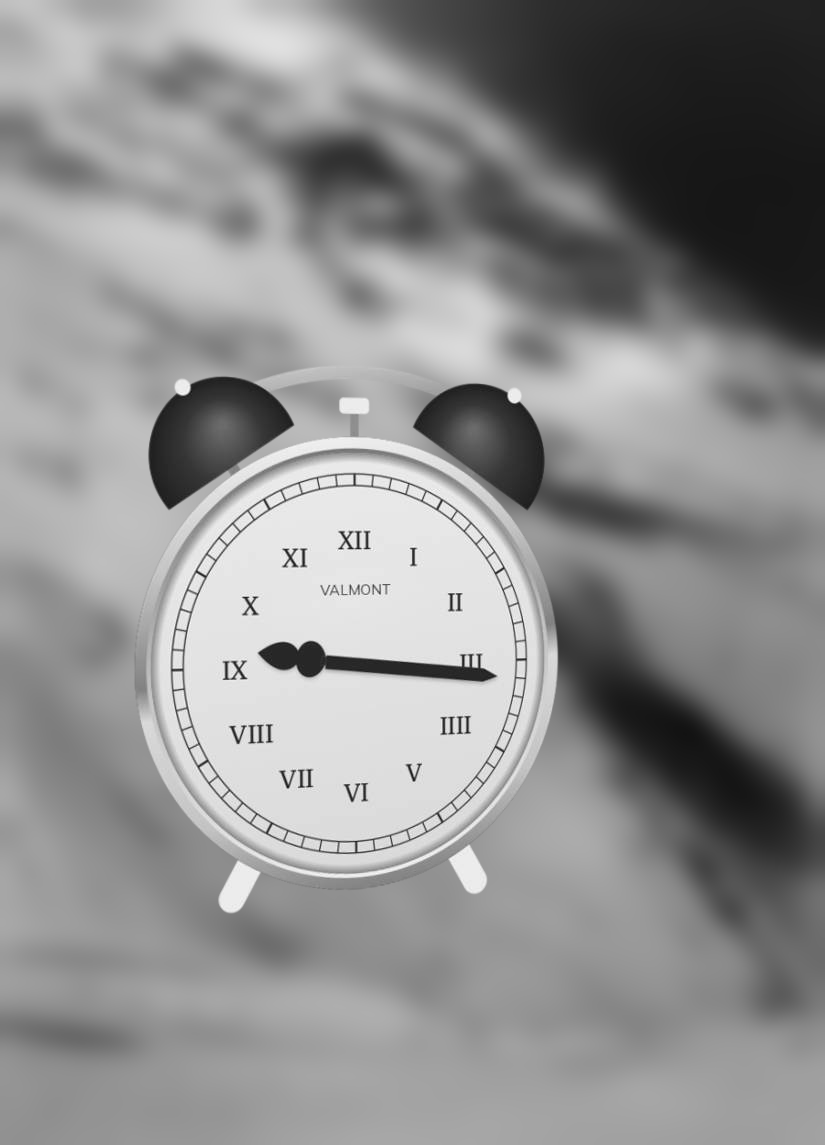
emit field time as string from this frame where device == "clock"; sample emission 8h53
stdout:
9h16
